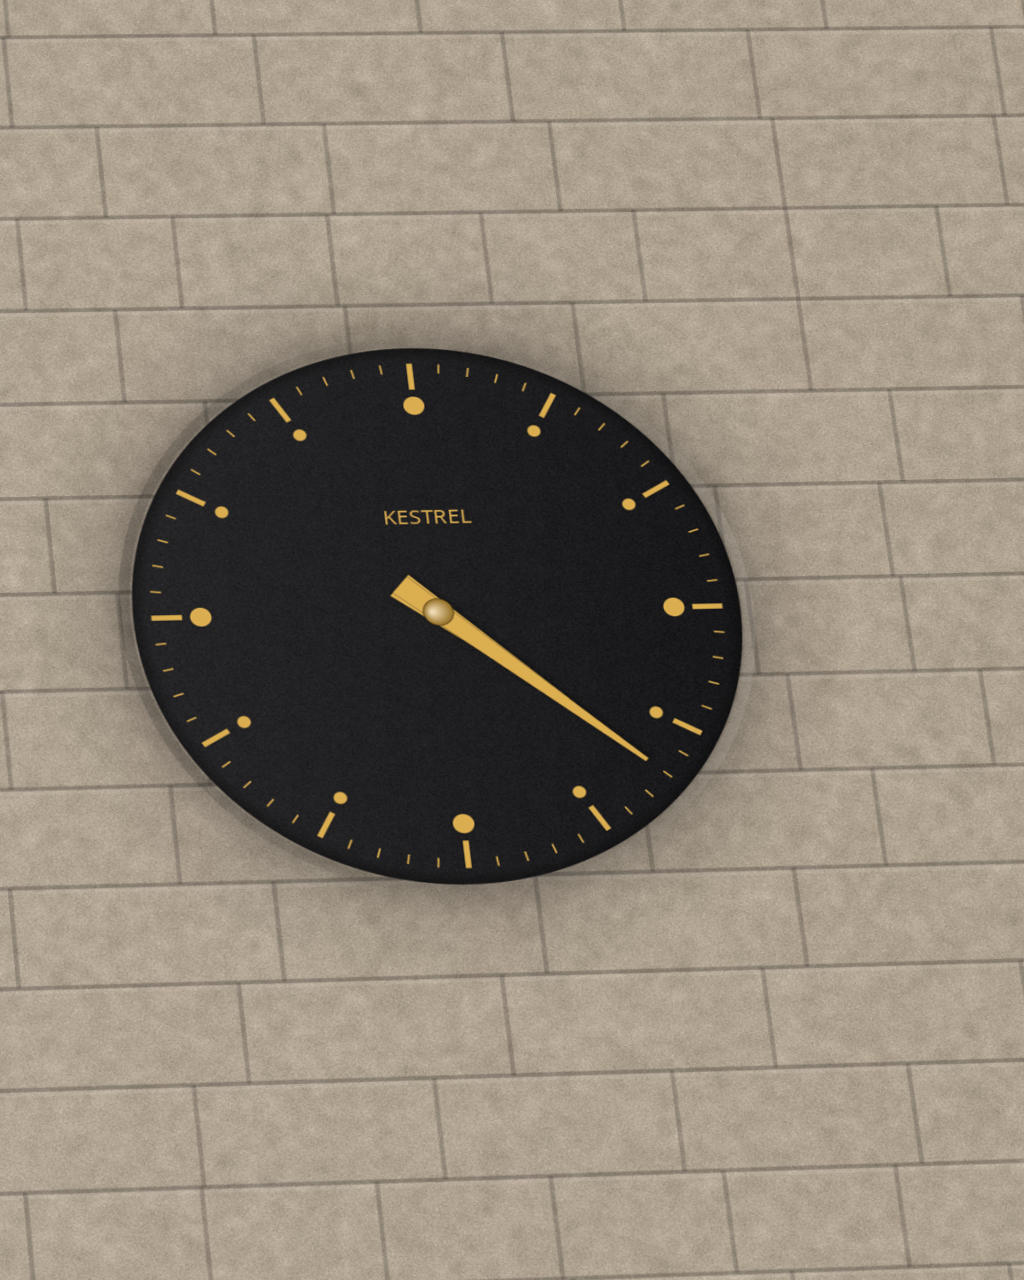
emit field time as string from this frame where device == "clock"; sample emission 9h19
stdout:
4h22
